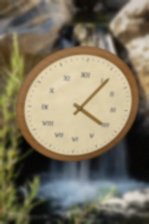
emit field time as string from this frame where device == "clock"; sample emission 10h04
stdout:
4h06
